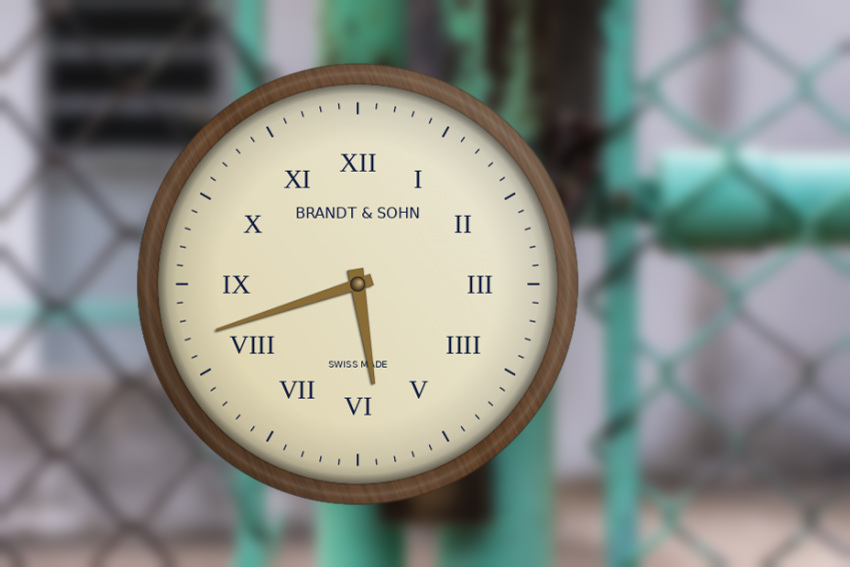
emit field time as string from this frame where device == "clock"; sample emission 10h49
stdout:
5h42
